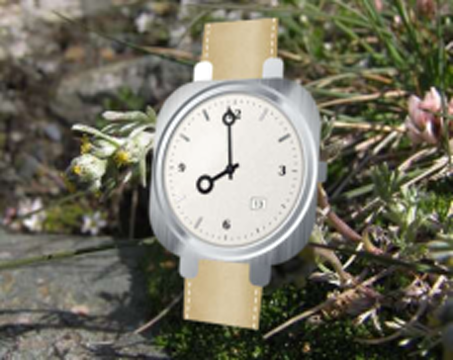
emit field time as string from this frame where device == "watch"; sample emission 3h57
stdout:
7h59
